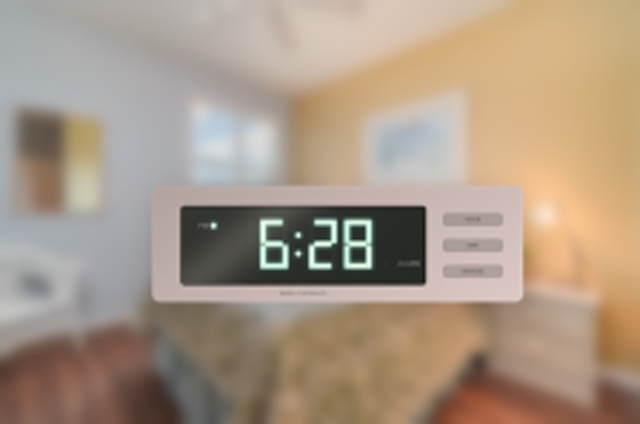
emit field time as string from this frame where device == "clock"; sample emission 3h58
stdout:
6h28
